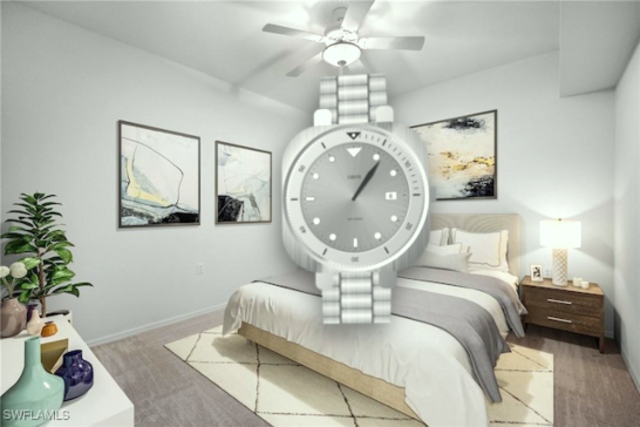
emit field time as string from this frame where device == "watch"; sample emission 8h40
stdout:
1h06
